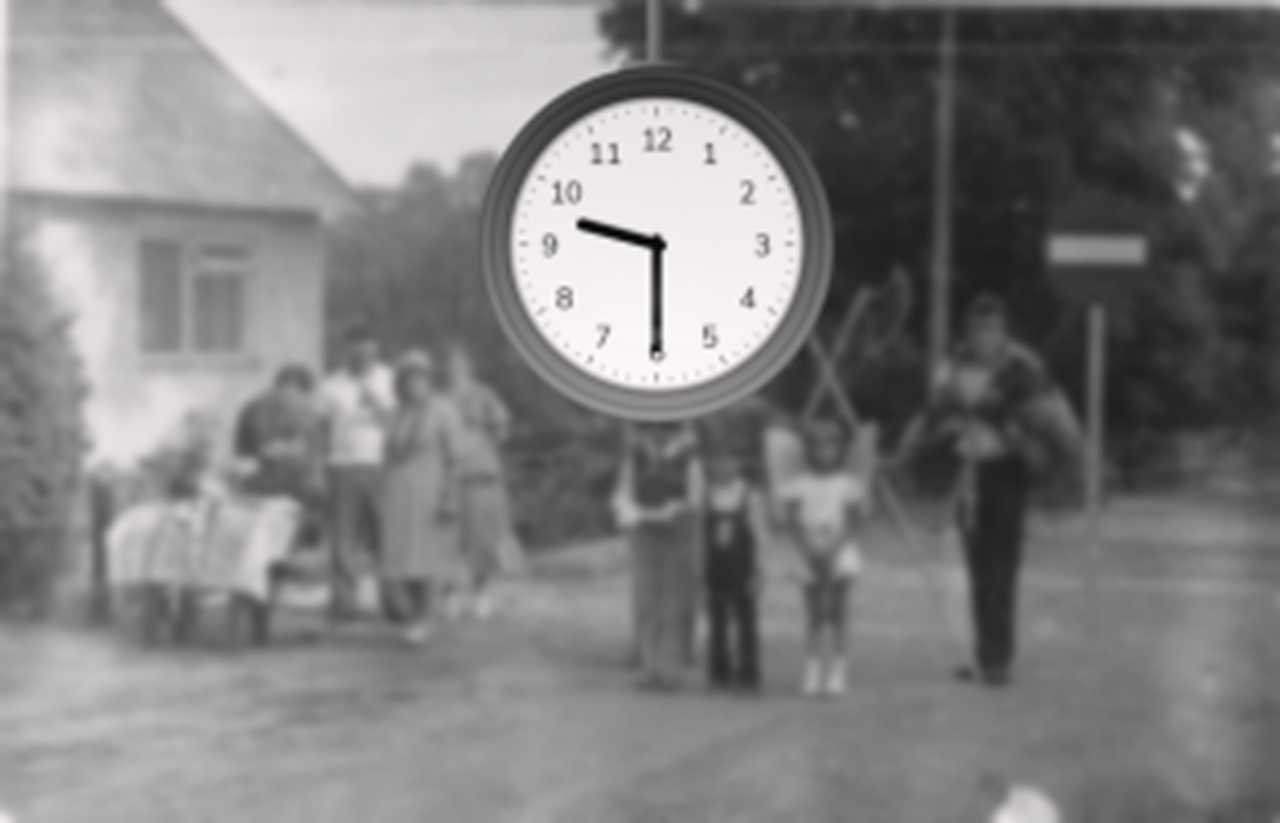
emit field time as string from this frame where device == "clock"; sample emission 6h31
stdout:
9h30
